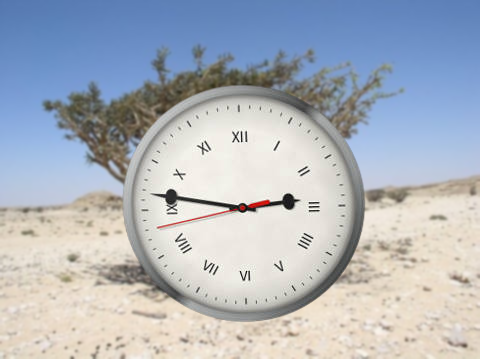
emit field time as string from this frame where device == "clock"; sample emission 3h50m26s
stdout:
2h46m43s
